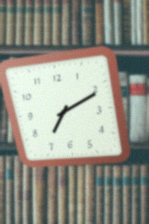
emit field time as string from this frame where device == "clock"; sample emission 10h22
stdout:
7h11
